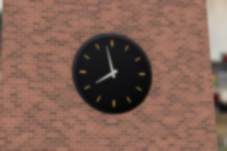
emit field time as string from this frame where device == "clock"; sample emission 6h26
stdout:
7h58
